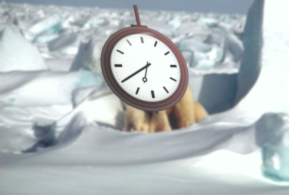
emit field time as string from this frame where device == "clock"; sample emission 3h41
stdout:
6h40
